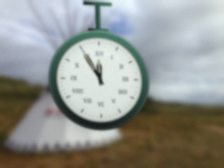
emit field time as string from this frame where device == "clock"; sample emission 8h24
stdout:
11h55
